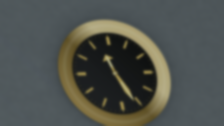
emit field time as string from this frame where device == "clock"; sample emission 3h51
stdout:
11h26
